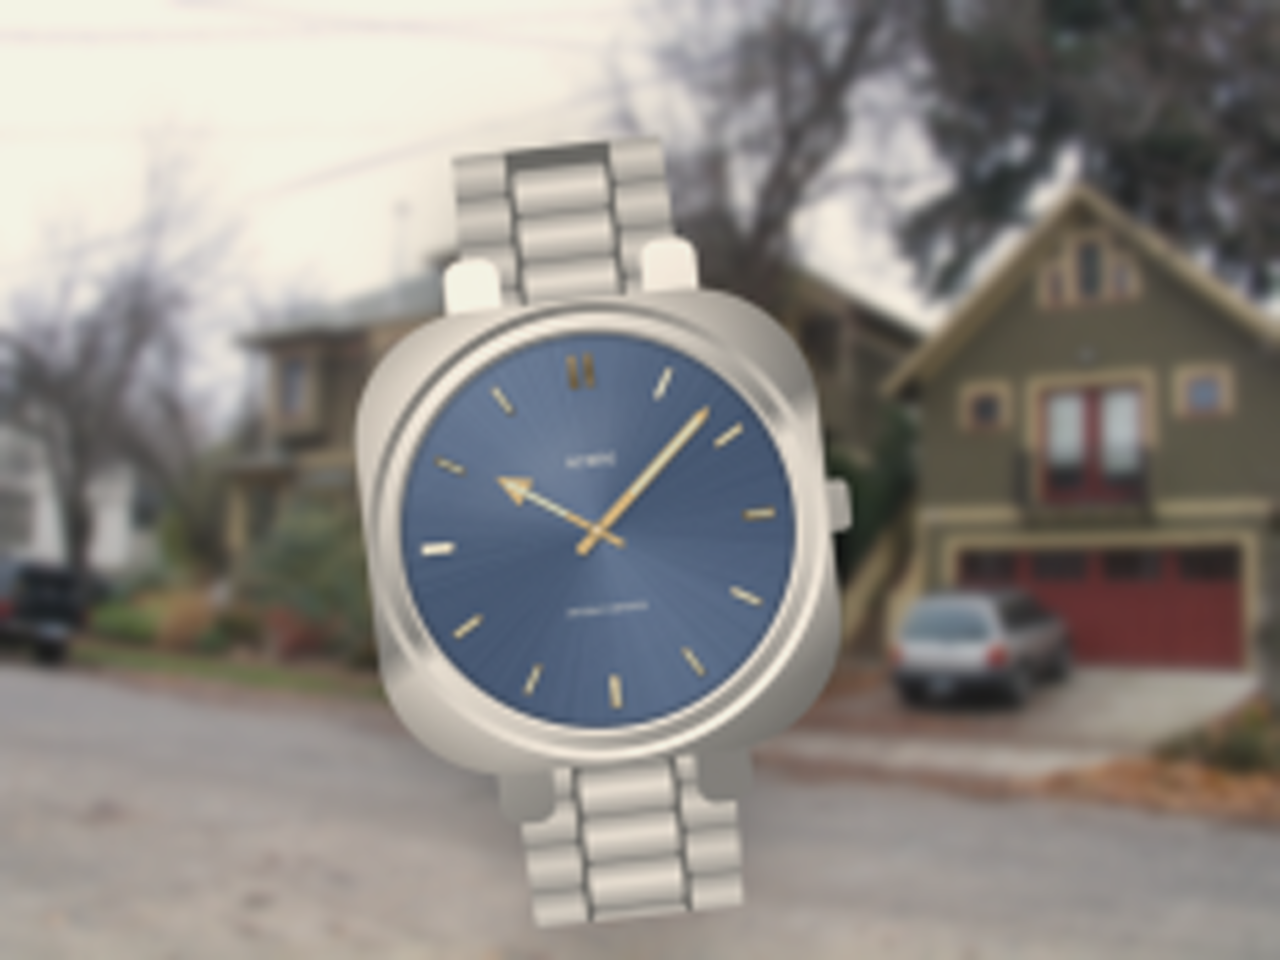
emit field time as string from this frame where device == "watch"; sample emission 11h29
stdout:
10h08
